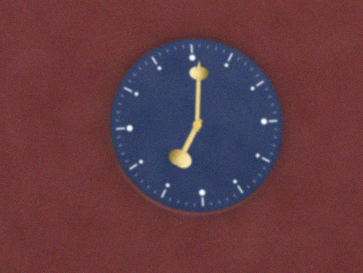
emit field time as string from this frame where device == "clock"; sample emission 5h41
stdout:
7h01
